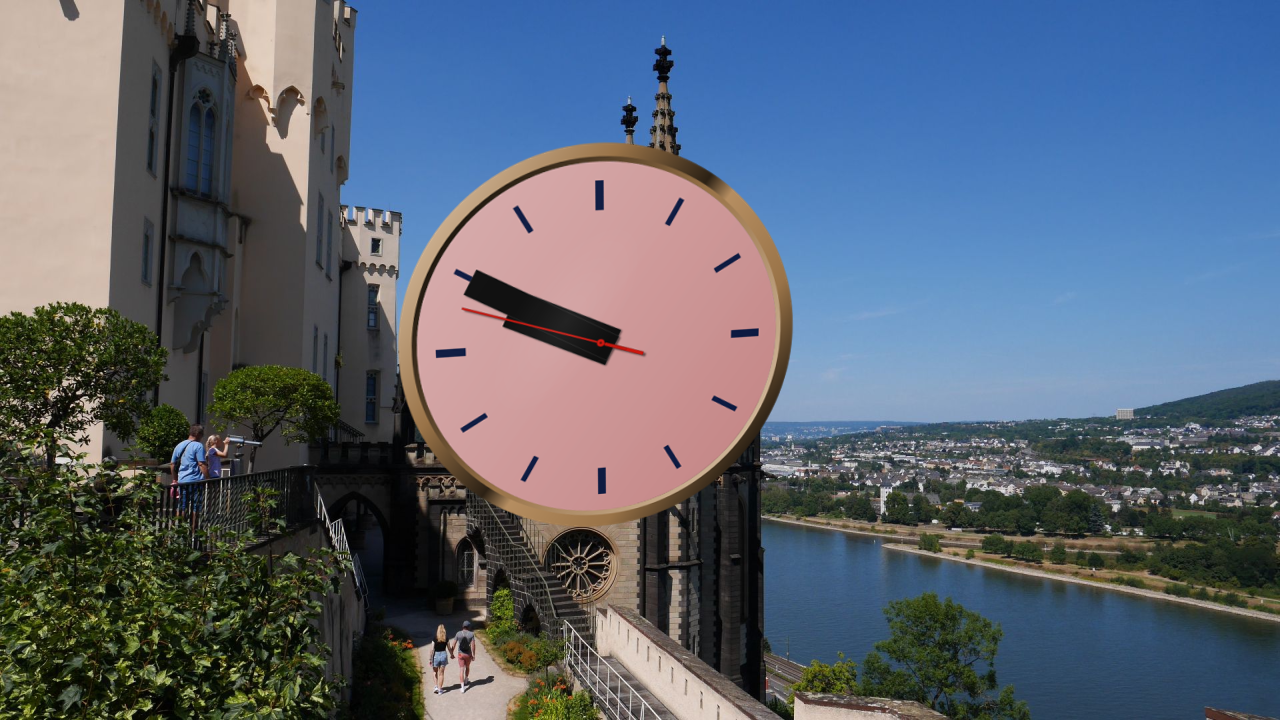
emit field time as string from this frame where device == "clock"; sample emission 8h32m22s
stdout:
9h49m48s
